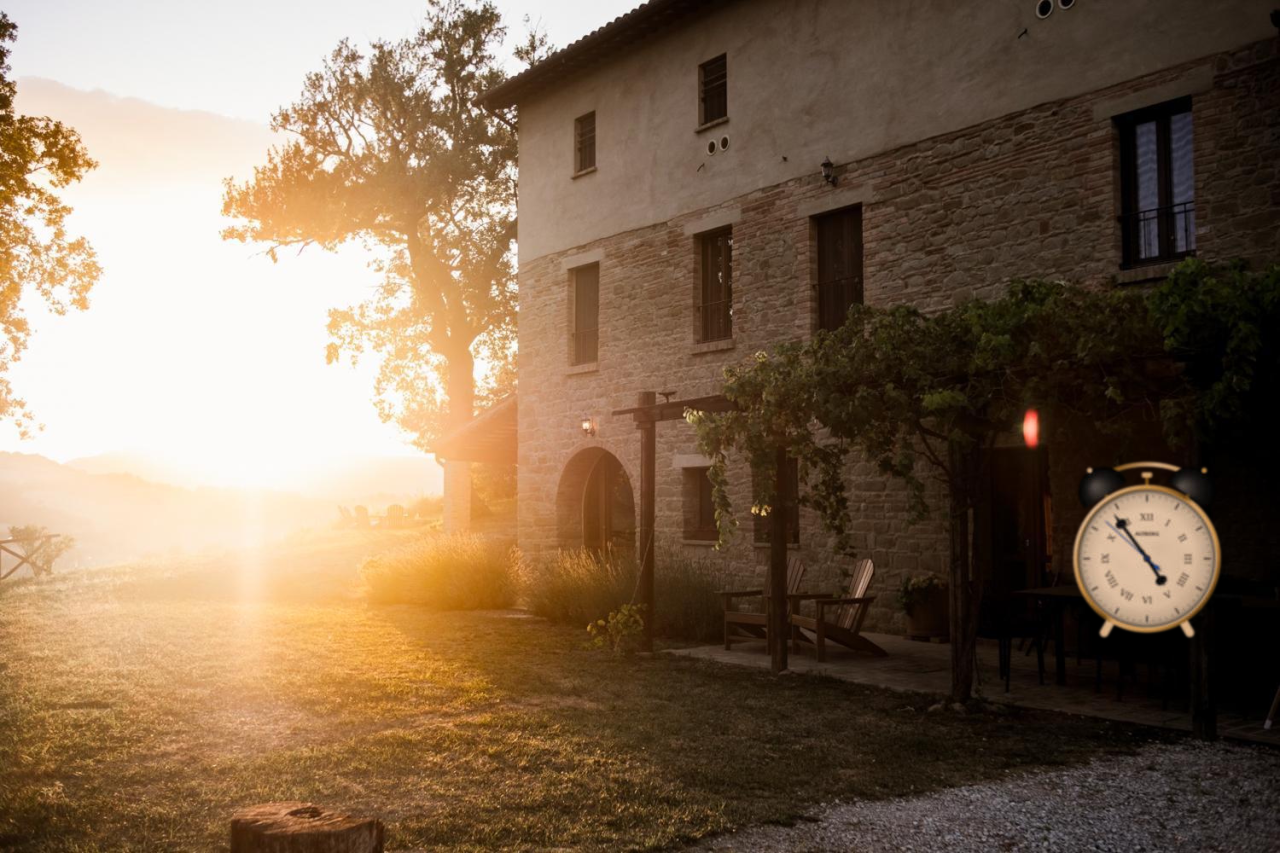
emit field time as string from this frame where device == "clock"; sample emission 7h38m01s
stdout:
4h53m52s
